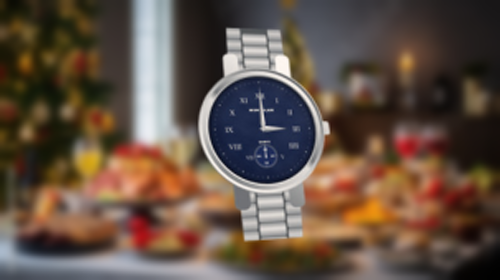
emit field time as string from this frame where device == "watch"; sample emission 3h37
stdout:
3h00
